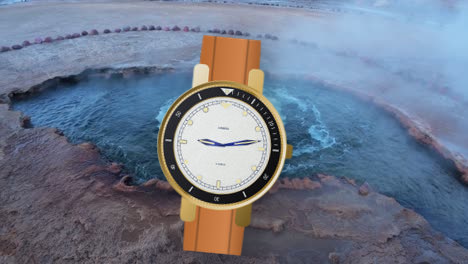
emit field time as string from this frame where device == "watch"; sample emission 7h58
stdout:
9h13
